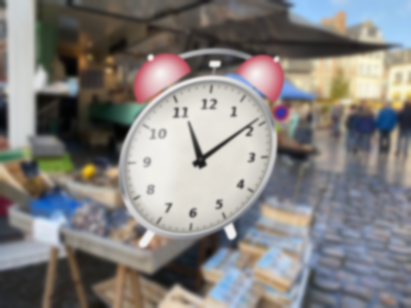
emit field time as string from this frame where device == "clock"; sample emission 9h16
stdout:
11h09
